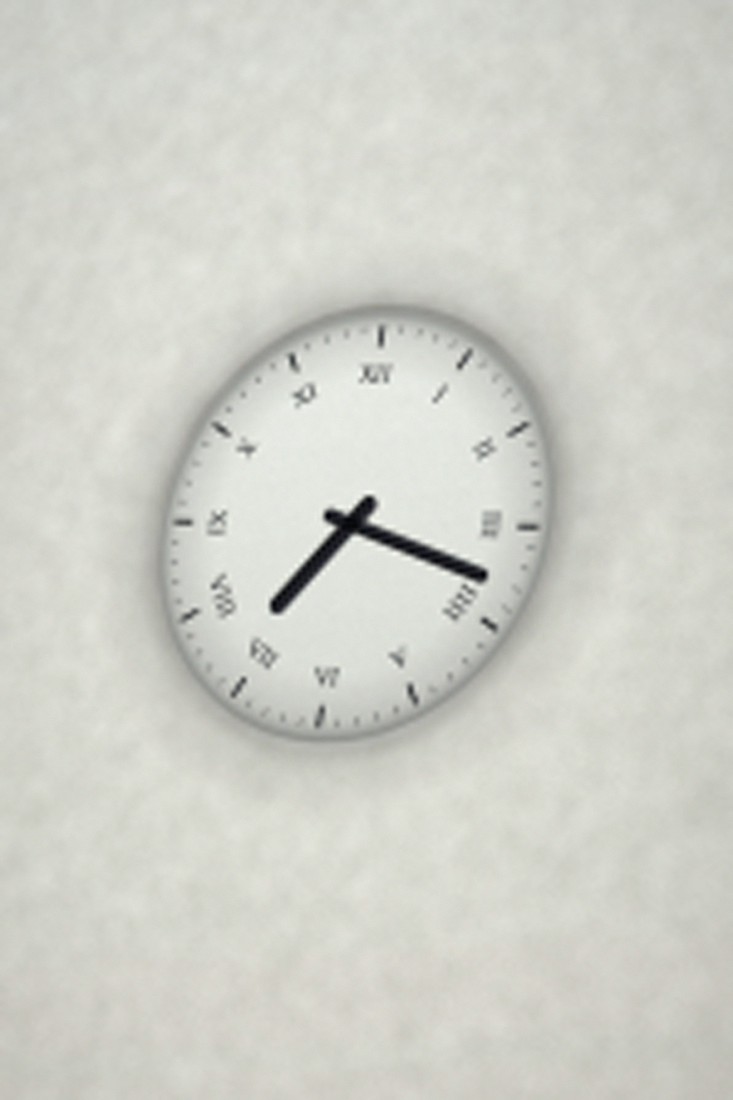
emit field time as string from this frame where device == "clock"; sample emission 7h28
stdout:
7h18
